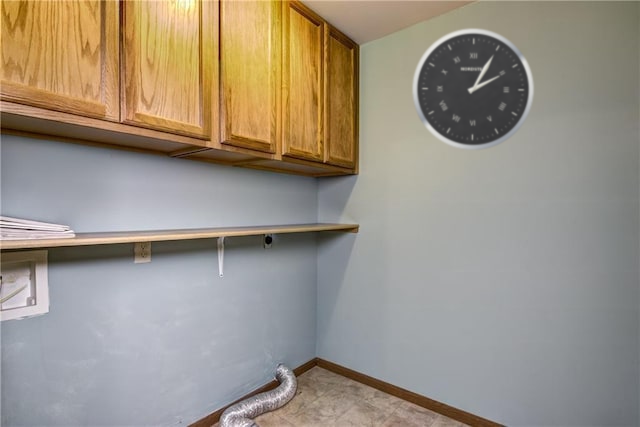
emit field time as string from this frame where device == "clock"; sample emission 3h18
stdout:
2h05
